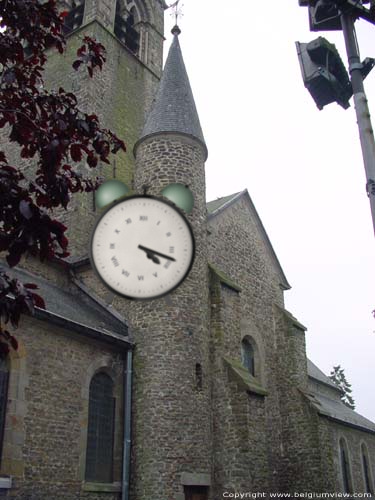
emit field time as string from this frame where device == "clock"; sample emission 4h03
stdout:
4h18
